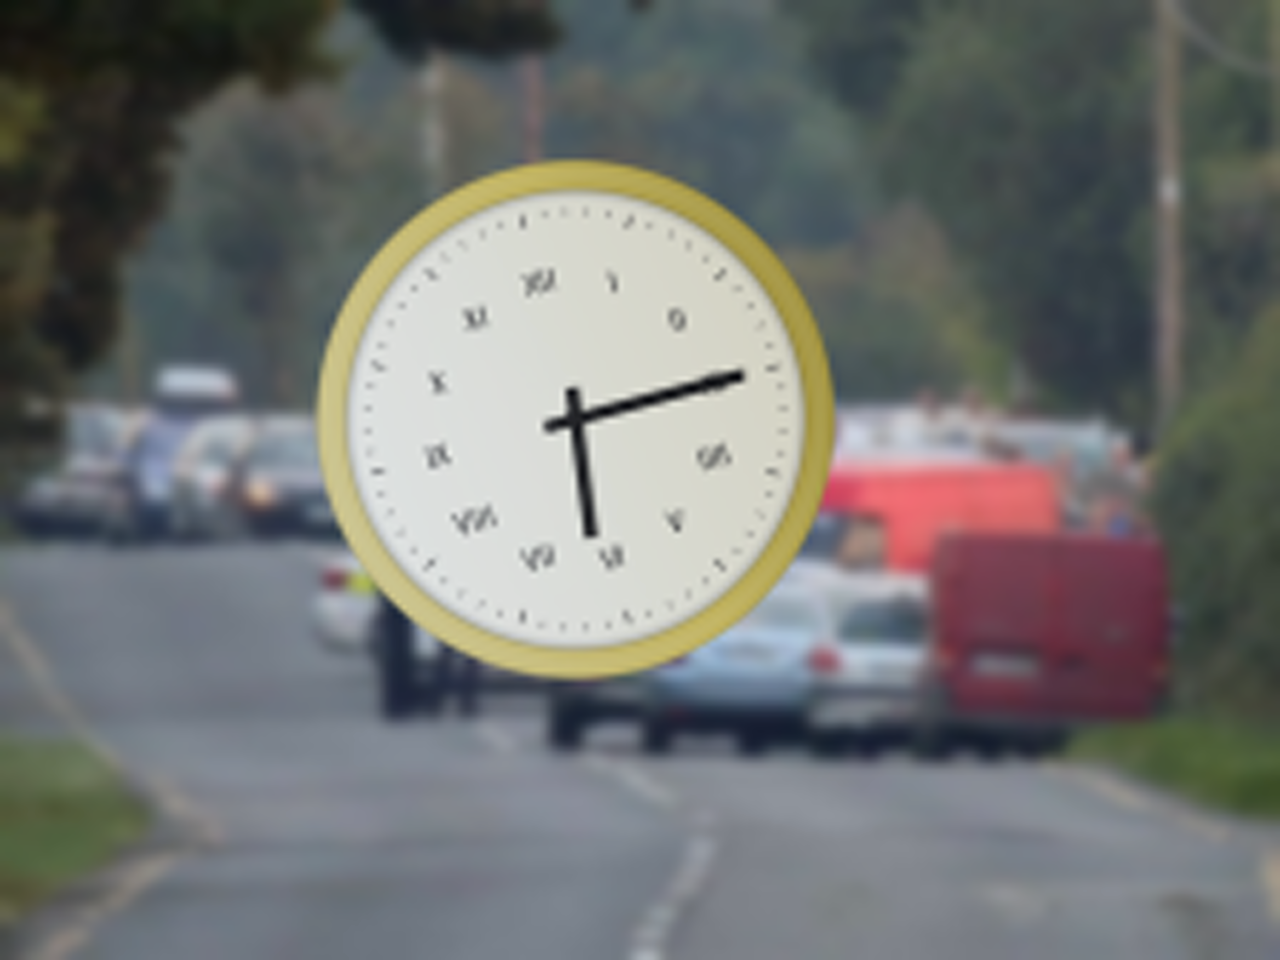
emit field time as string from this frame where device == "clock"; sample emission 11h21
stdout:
6h15
